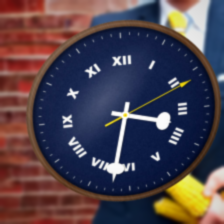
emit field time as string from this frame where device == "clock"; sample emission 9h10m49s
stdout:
3h32m11s
